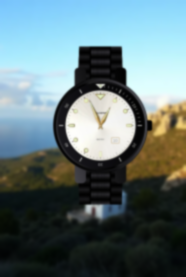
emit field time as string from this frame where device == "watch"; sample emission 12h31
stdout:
12h56
